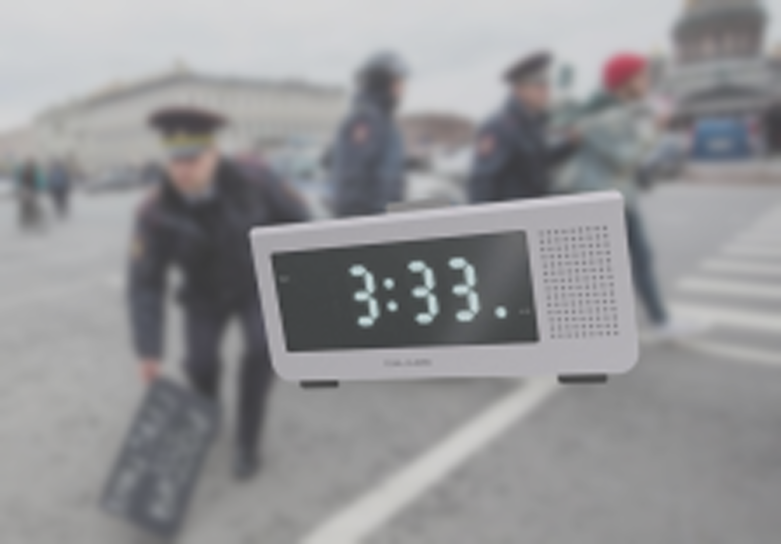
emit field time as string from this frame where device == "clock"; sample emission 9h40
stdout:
3h33
